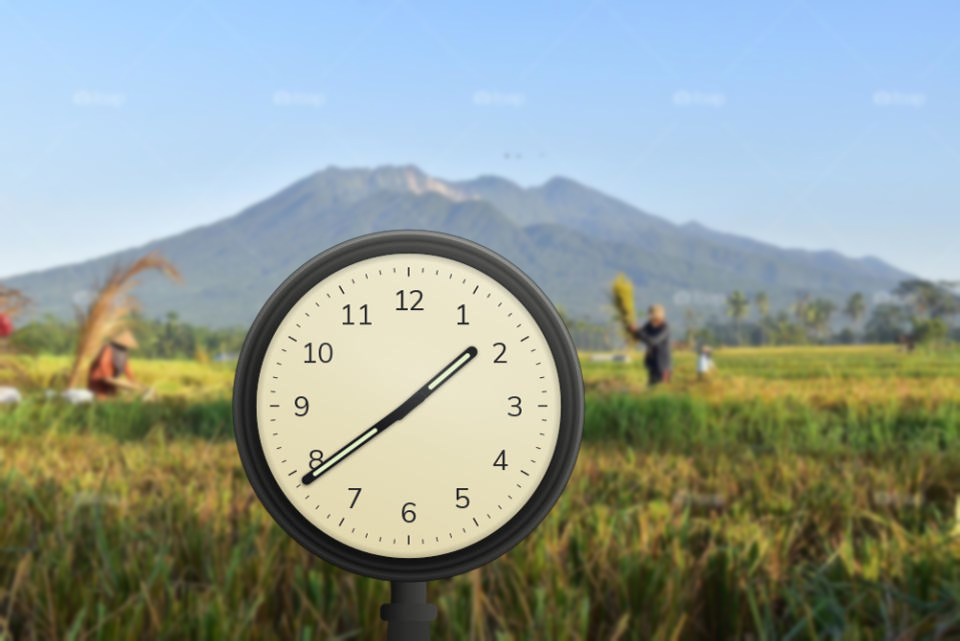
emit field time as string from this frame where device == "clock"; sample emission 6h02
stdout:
1h39
